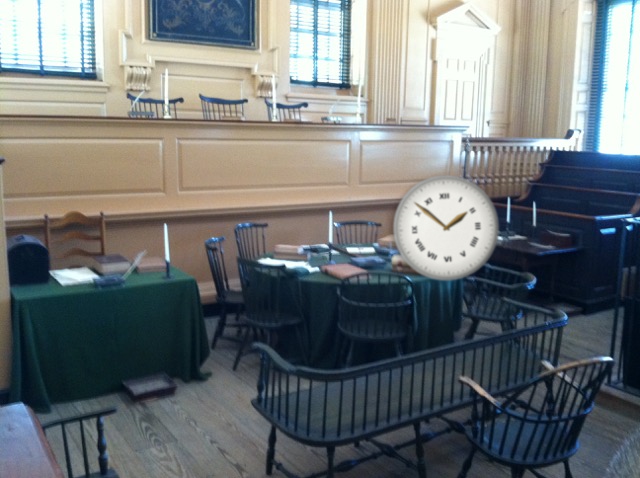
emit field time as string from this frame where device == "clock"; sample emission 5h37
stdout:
1h52
